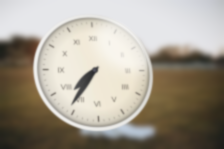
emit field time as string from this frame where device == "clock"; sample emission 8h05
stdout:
7h36
